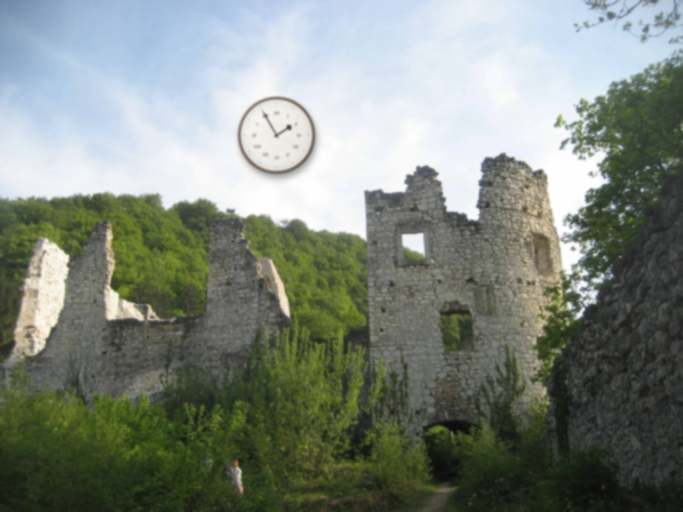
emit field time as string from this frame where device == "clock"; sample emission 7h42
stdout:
1h55
